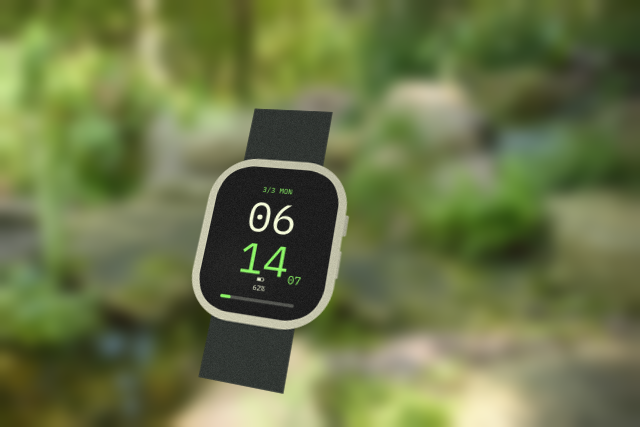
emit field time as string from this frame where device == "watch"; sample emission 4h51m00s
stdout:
6h14m07s
